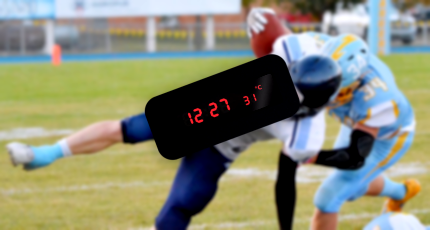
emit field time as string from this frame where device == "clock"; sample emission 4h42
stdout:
12h27
